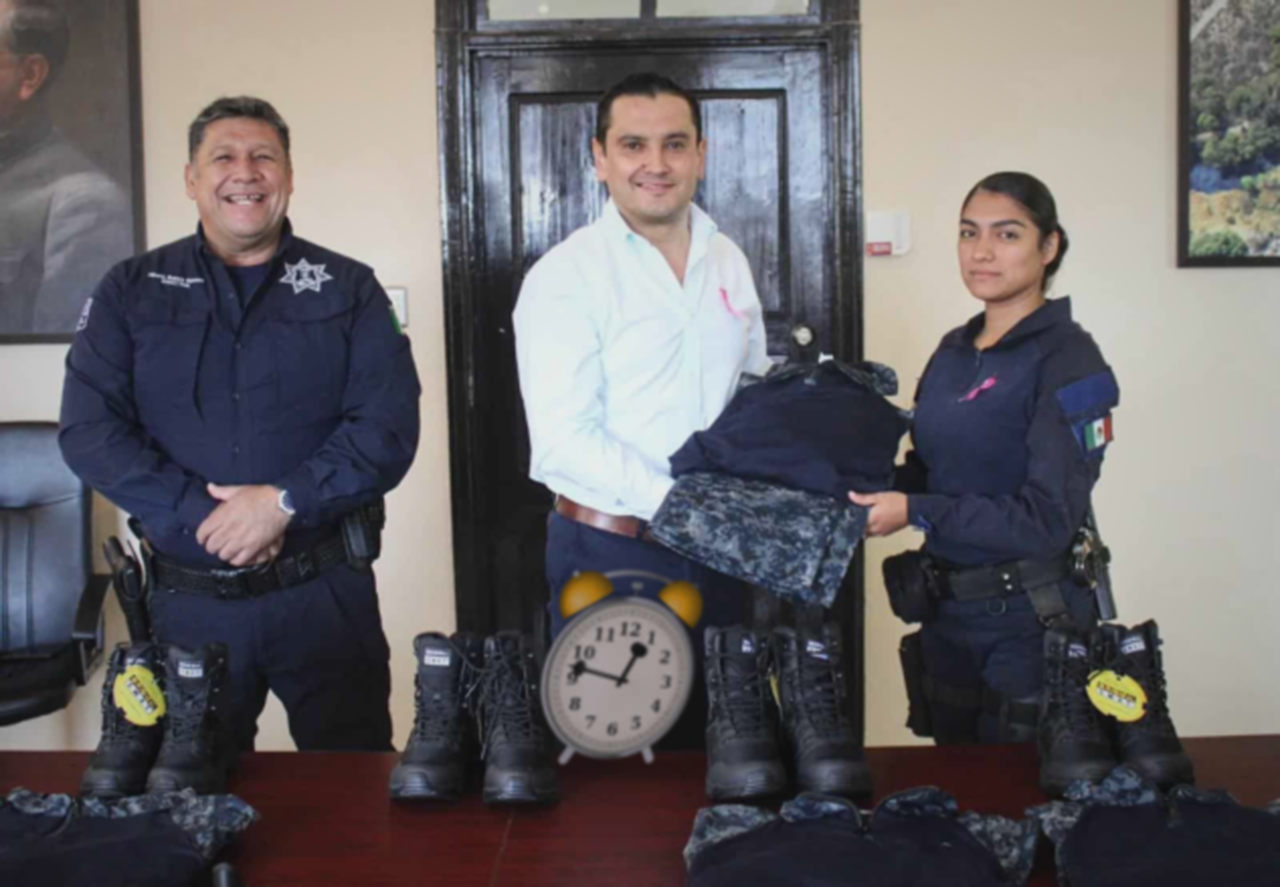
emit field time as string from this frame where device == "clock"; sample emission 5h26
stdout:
12h47
